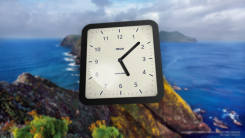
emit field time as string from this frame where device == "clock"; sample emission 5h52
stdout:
5h08
